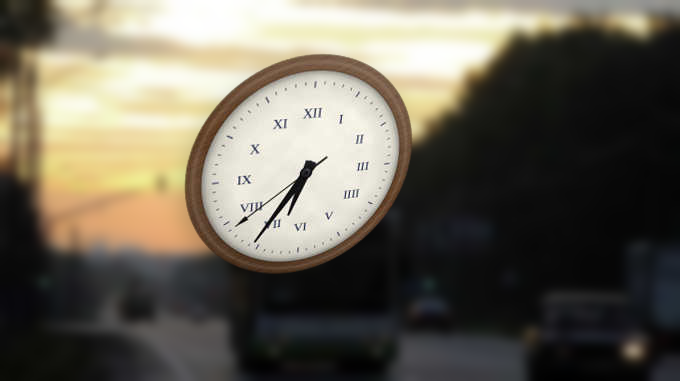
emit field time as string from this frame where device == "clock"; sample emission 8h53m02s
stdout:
6h35m39s
